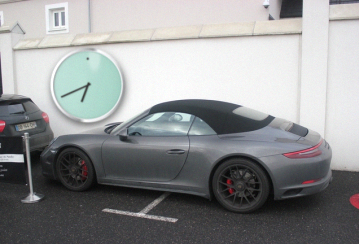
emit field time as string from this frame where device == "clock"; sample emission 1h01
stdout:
6h41
